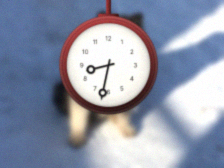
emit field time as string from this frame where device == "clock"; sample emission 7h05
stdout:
8h32
